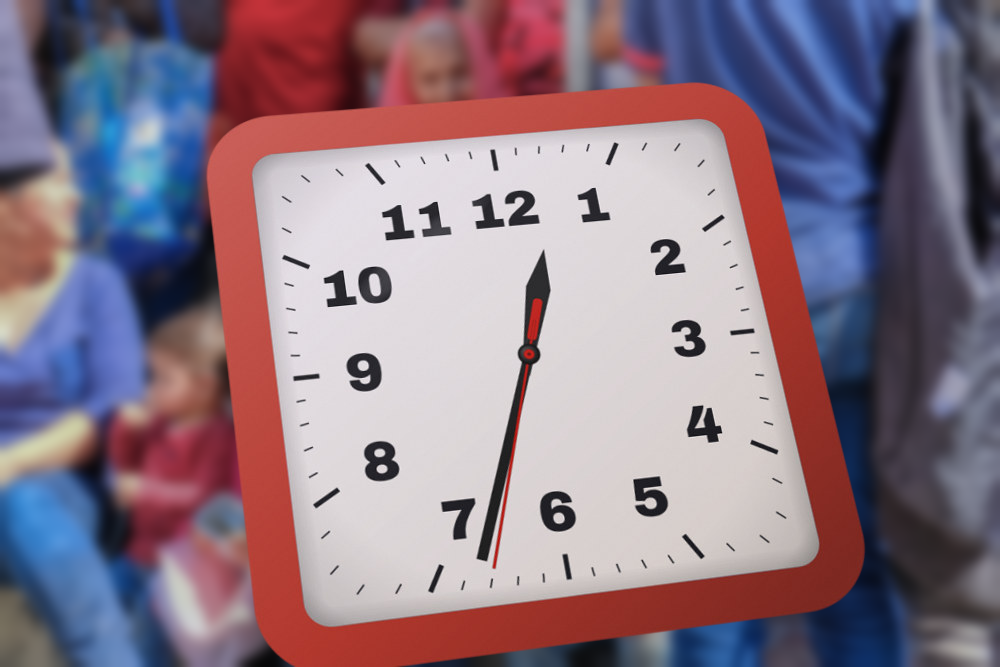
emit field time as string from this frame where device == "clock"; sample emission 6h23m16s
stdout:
12h33m33s
